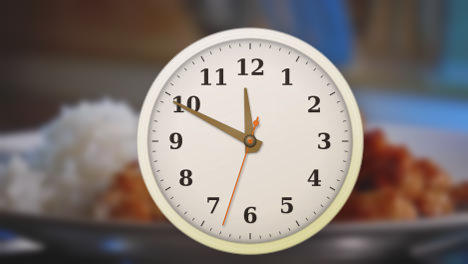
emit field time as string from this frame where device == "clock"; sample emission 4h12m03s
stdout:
11h49m33s
